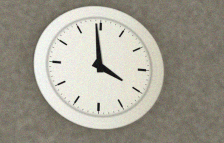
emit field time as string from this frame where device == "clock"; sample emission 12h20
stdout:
3h59
